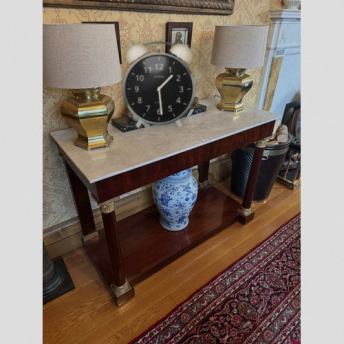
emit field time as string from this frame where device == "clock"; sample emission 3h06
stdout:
1h29
